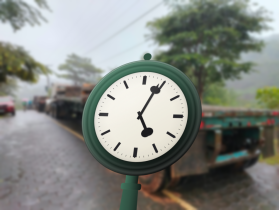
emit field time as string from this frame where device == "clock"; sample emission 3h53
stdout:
5h04
